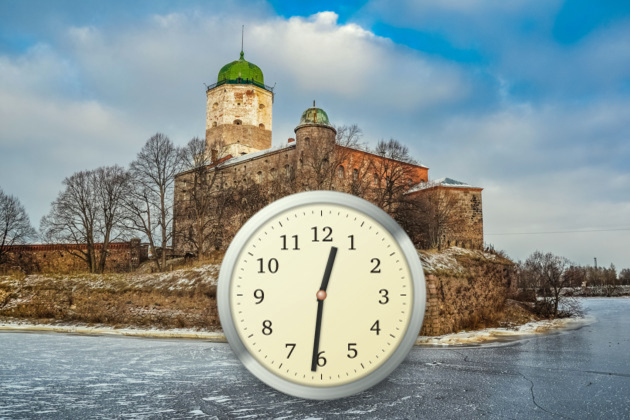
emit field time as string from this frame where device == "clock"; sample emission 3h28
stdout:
12h31
